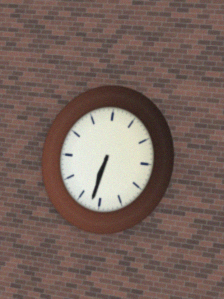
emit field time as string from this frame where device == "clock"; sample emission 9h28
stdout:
6h32
